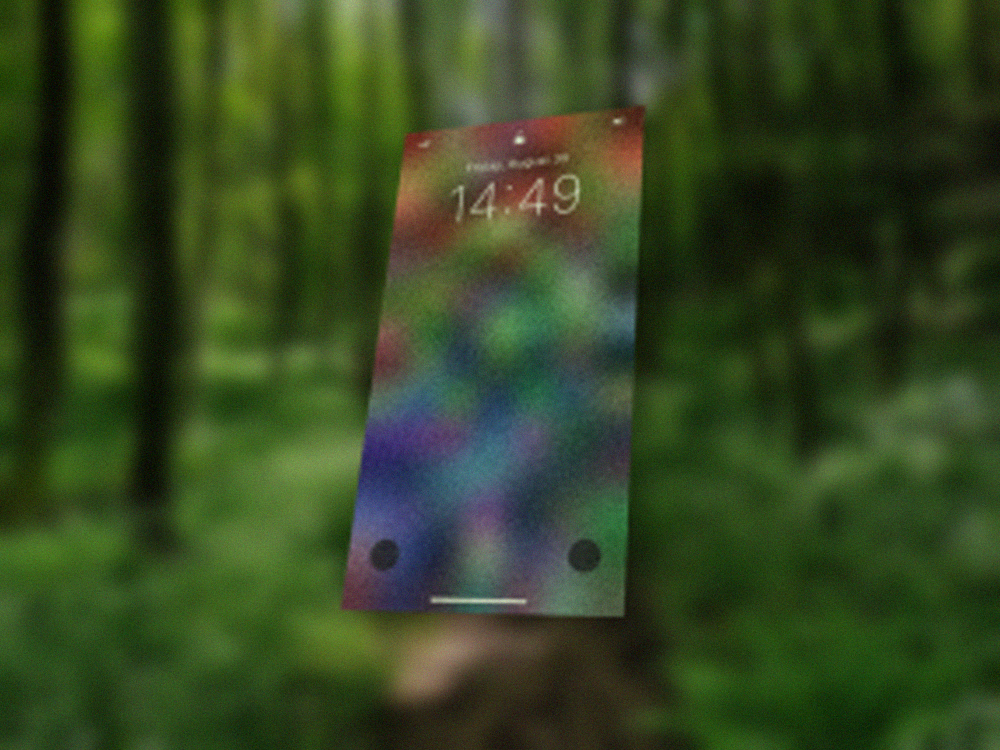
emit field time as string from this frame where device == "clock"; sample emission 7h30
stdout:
14h49
